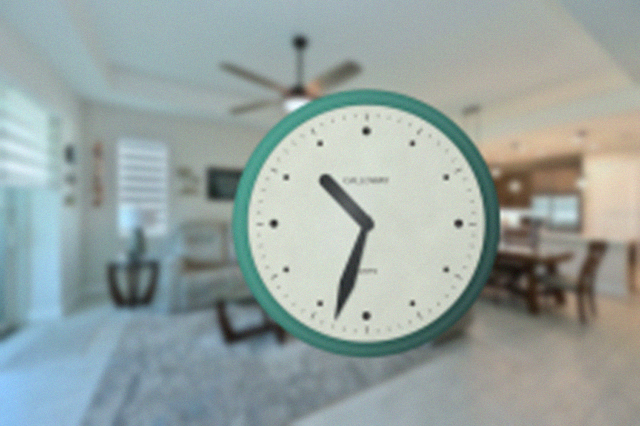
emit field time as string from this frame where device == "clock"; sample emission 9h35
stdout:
10h33
